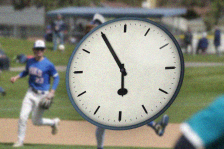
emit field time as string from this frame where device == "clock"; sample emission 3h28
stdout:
5h55
